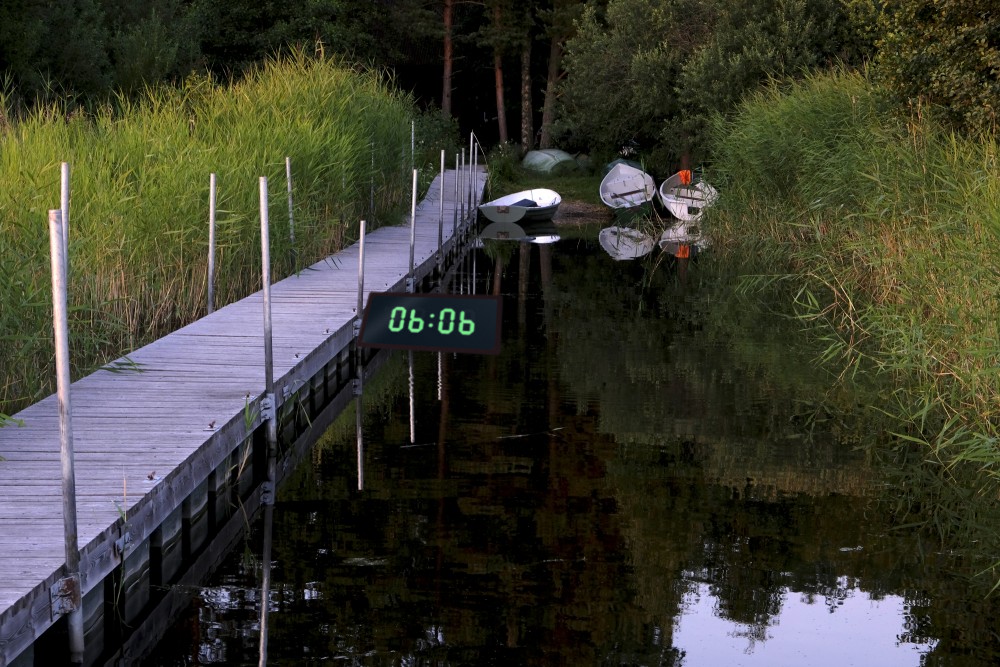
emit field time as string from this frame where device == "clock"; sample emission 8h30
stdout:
6h06
